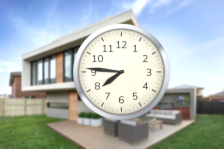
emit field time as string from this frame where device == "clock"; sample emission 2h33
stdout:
7h46
